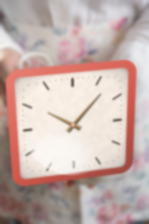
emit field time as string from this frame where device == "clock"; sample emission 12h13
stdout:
10h07
